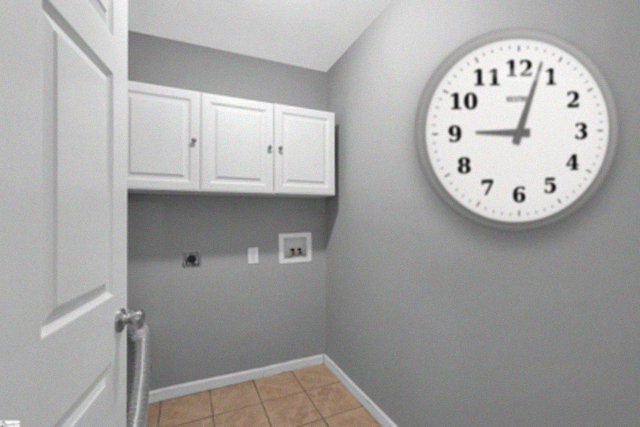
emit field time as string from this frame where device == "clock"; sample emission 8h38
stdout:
9h03
